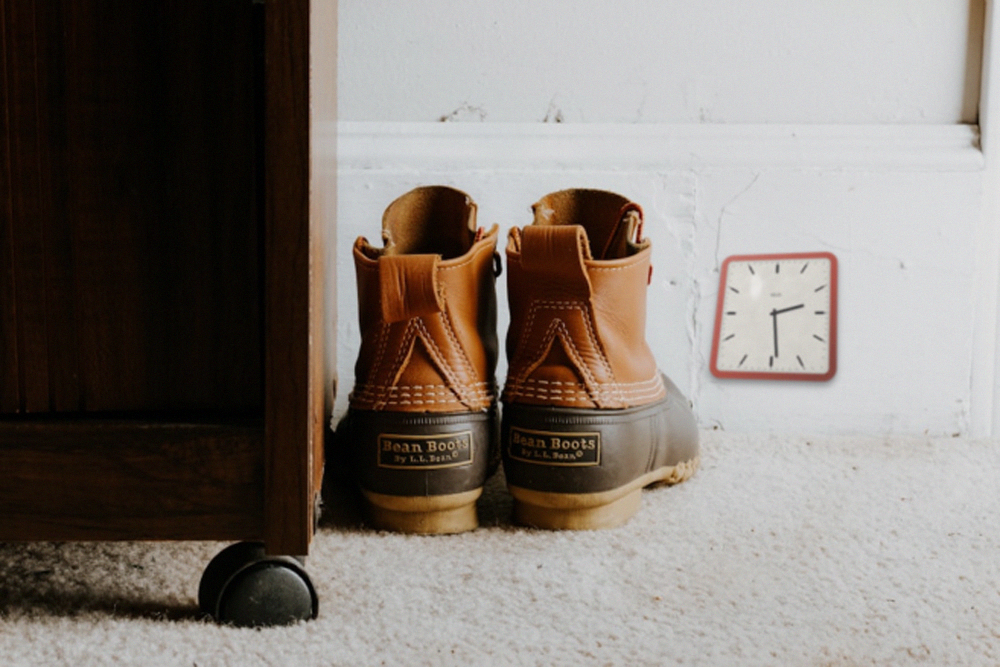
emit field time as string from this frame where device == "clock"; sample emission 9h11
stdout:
2h29
